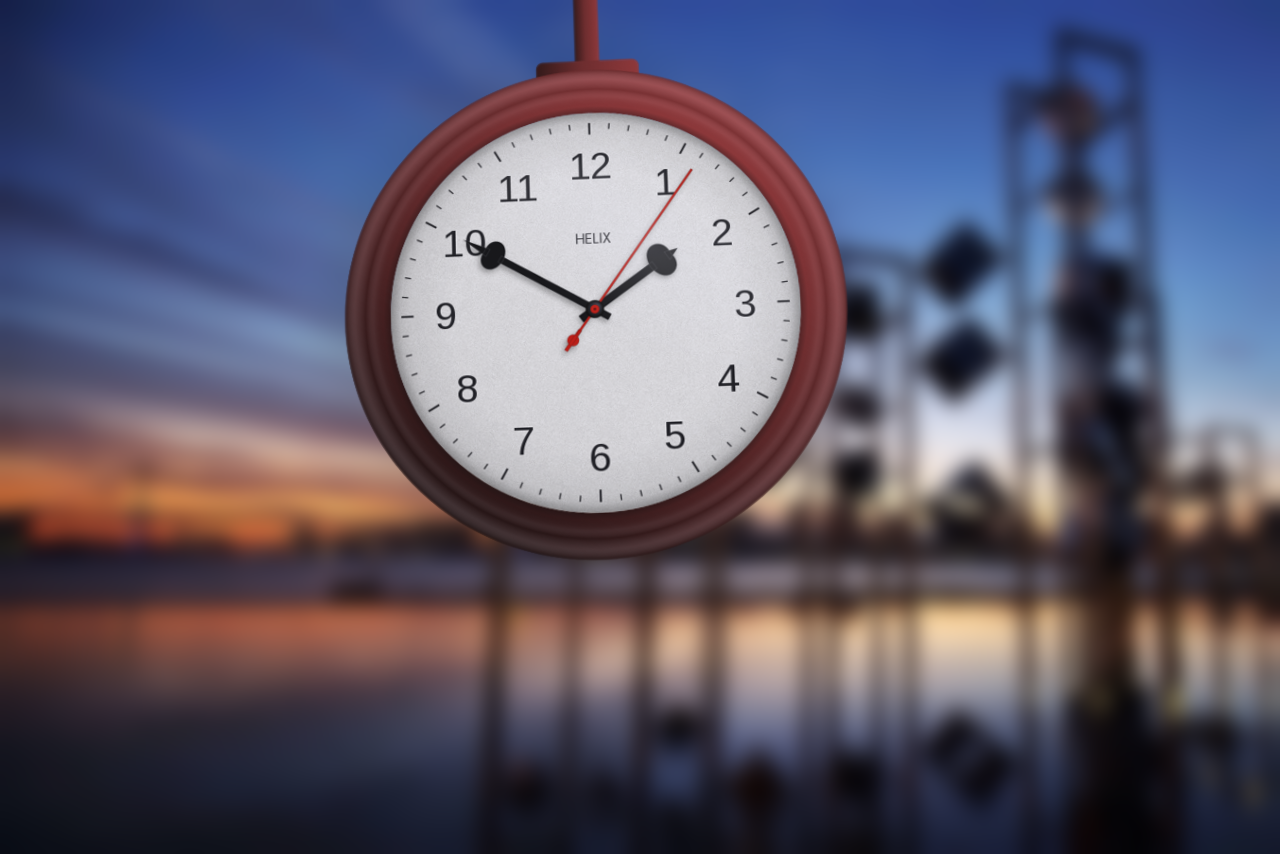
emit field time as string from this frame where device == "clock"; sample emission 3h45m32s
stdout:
1h50m06s
